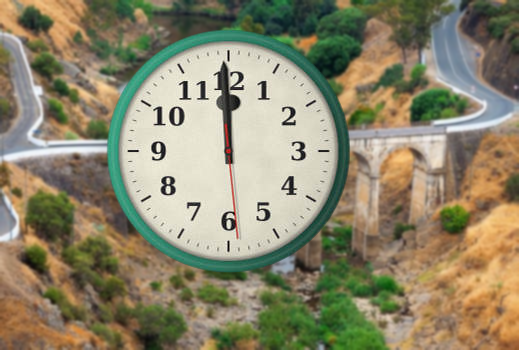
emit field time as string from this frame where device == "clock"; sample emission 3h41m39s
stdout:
11h59m29s
